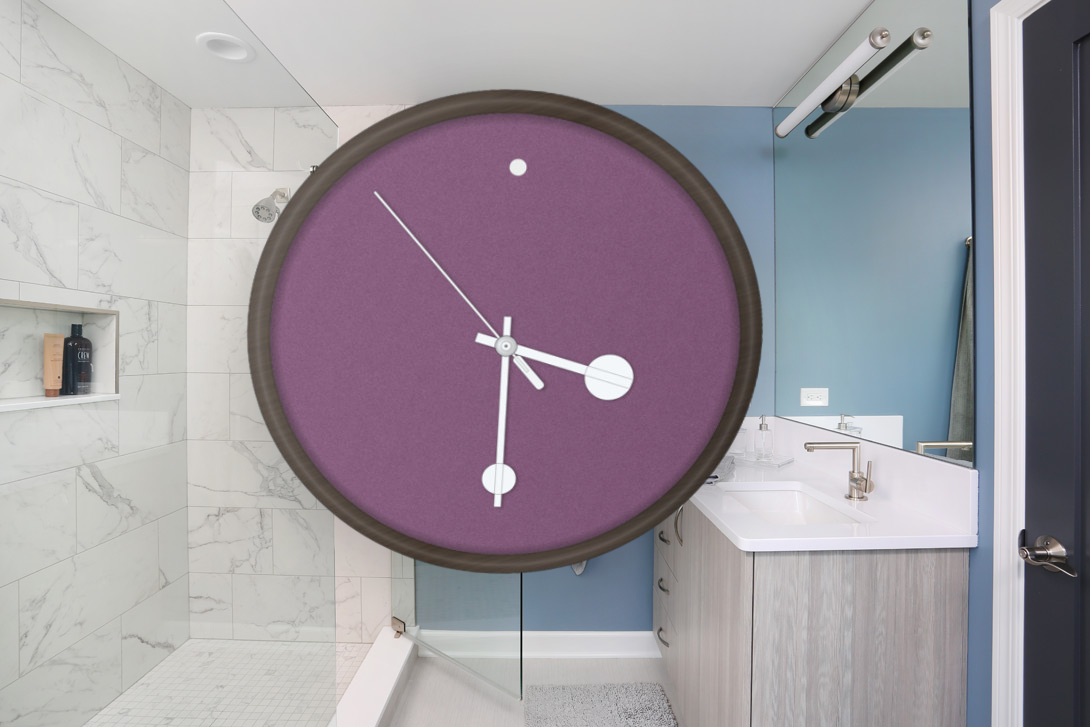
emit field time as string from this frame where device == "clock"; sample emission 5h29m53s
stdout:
3h29m53s
